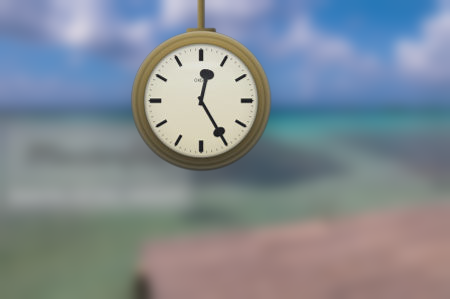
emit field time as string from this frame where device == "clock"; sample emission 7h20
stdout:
12h25
